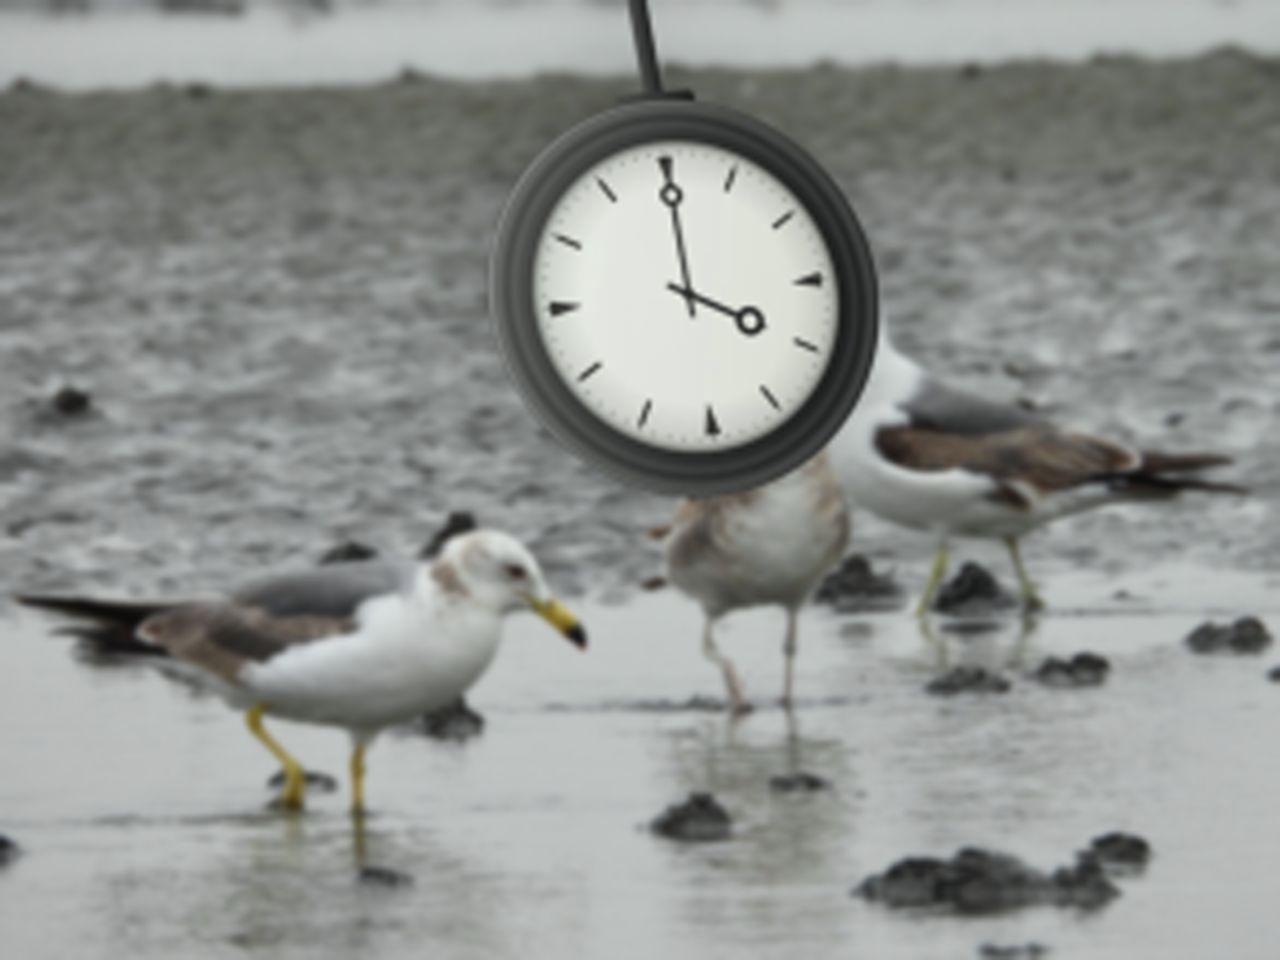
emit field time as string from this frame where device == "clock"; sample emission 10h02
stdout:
4h00
